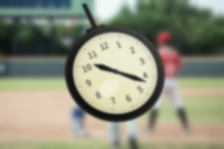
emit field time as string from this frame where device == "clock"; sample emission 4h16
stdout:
10h22
